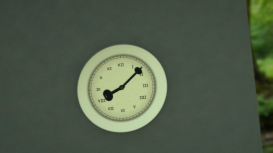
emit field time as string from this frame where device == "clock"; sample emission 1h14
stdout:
8h08
